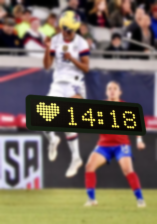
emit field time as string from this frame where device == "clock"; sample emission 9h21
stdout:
14h18
